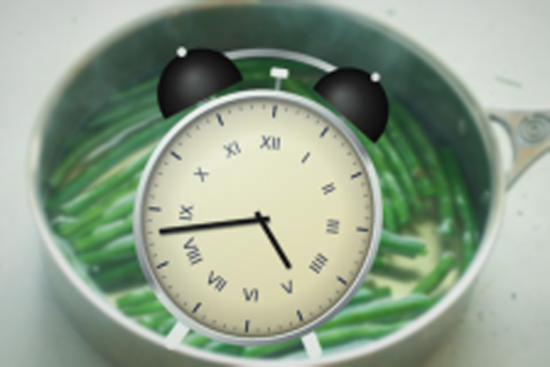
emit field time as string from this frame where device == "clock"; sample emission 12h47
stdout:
4h43
